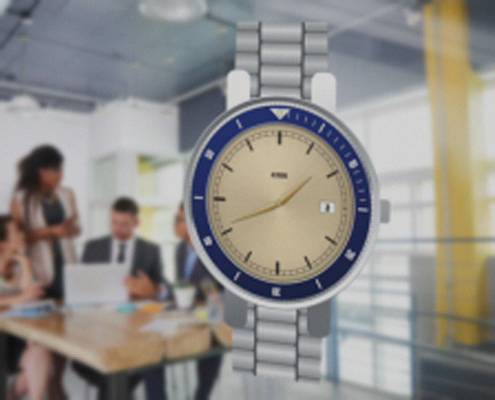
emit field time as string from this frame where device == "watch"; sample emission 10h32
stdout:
1h41
